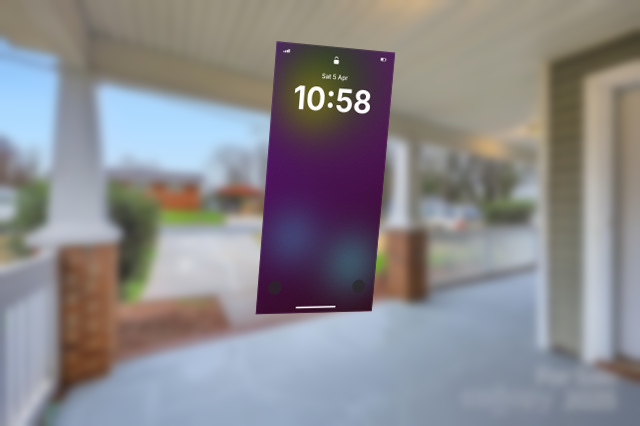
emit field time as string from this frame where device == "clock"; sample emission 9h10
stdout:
10h58
